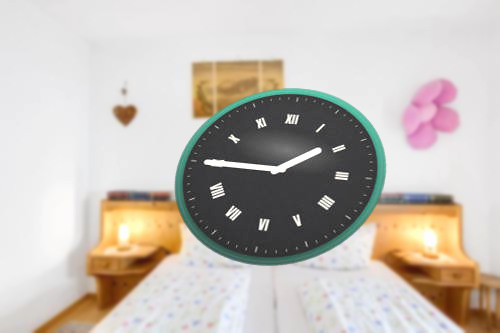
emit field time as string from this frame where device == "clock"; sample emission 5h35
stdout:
1h45
